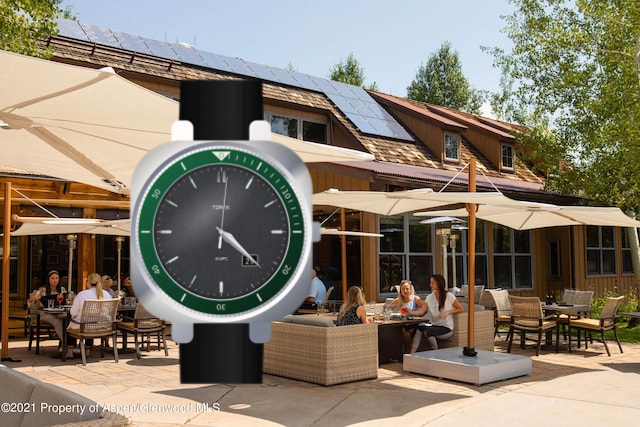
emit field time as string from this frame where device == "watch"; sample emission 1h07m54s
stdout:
4h22m01s
